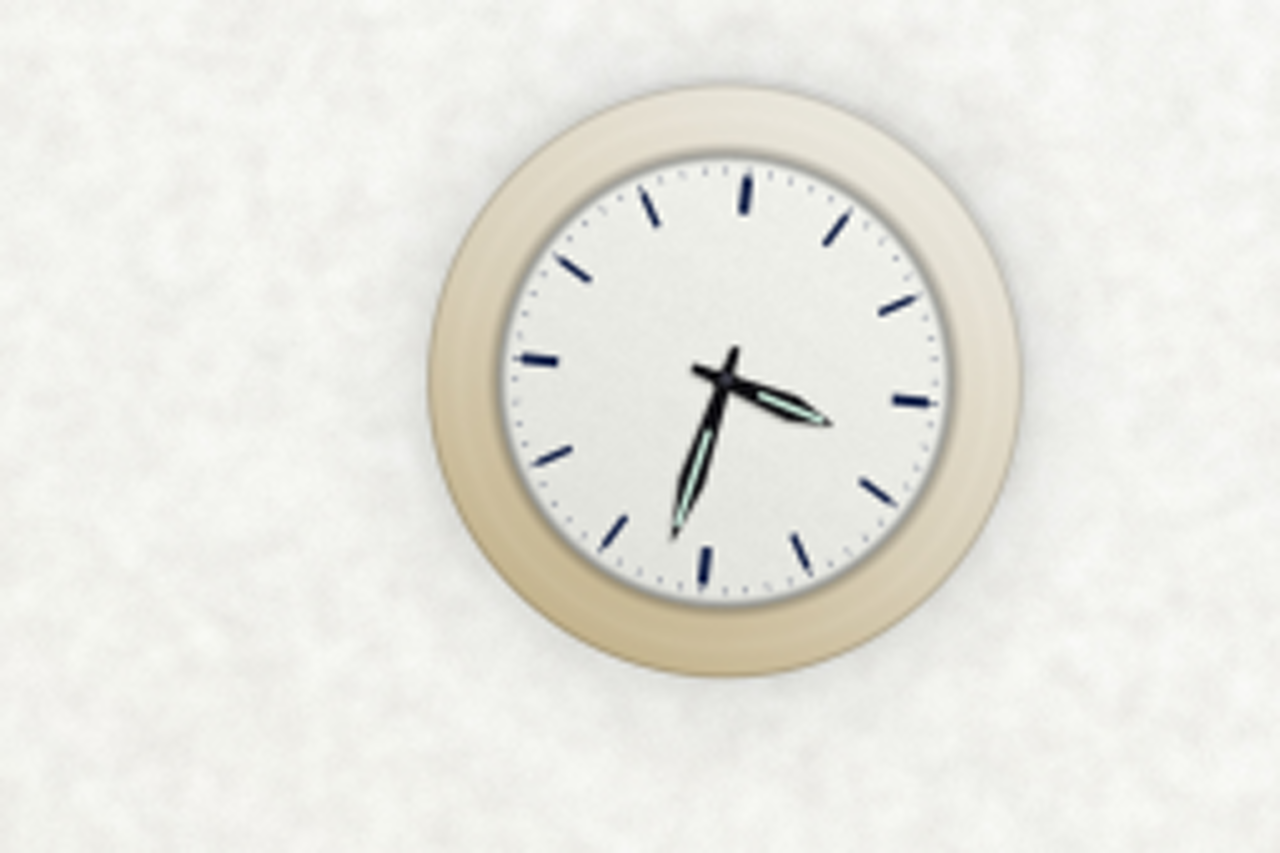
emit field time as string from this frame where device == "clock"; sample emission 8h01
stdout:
3h32
